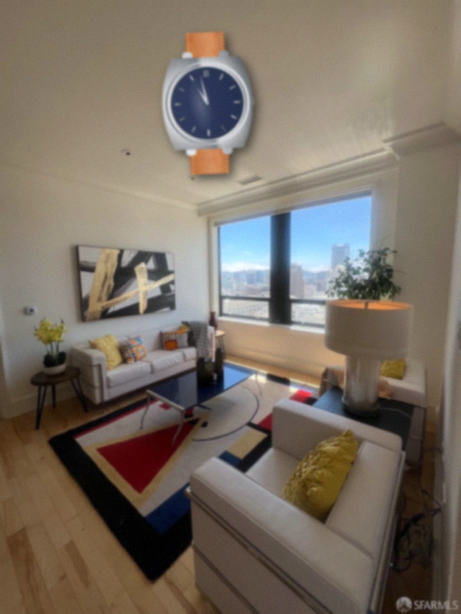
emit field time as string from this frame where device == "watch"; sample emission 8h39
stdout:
10h58
